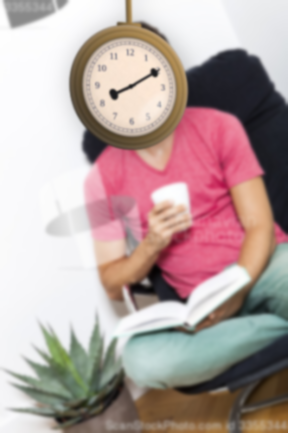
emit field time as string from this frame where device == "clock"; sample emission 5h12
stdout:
8h10
